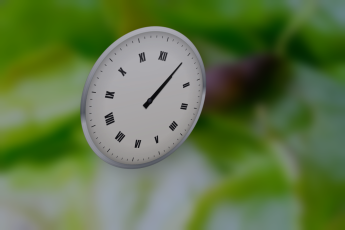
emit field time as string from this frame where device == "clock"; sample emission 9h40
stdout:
1h05
